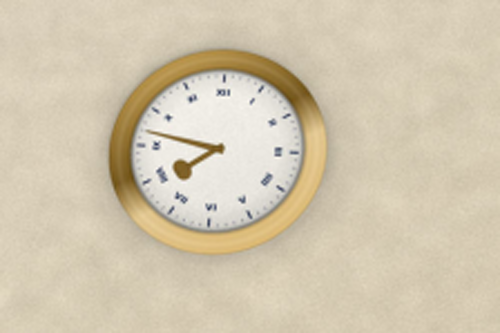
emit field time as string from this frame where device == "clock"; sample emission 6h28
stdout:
7h47
